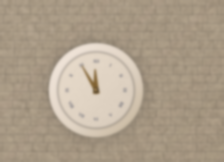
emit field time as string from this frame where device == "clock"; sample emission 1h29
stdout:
11h55
